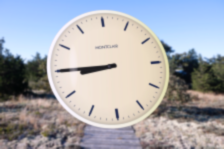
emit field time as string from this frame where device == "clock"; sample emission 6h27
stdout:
8h45
